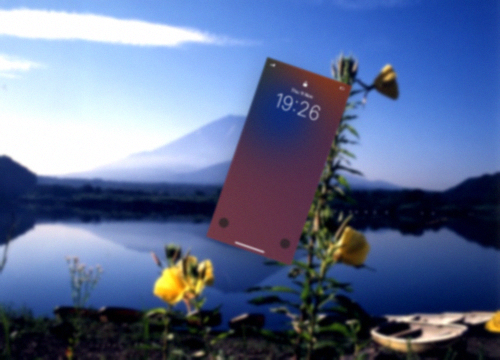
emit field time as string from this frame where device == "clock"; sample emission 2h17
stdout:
19h26
